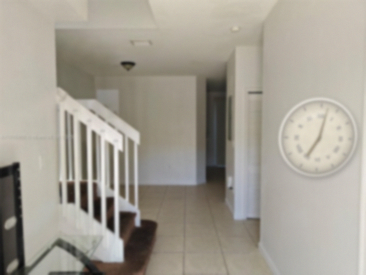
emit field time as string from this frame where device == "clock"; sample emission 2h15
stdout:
7h02
